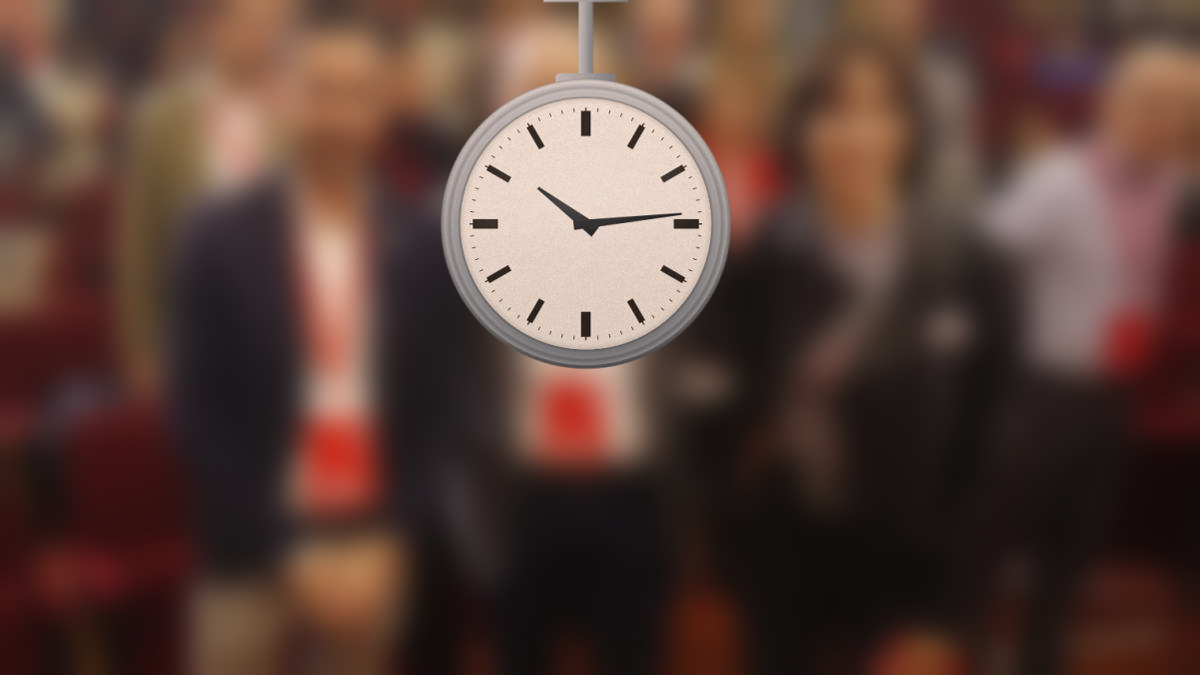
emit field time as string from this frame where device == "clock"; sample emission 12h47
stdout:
10h14
